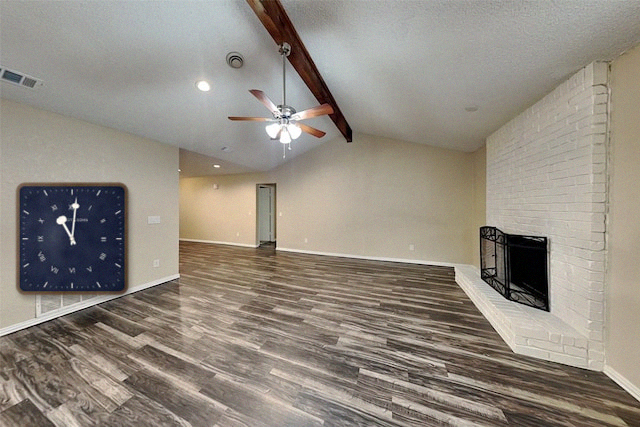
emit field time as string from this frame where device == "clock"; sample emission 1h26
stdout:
11h01
